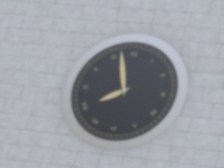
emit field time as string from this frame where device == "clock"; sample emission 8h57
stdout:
7h57
